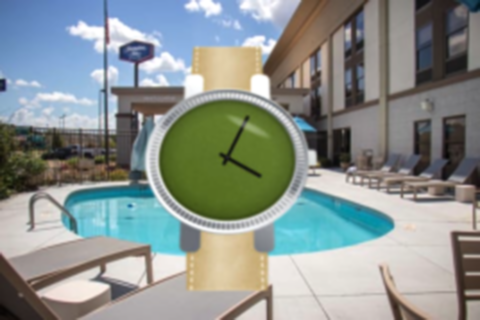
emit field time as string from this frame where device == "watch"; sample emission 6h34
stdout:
4h04
